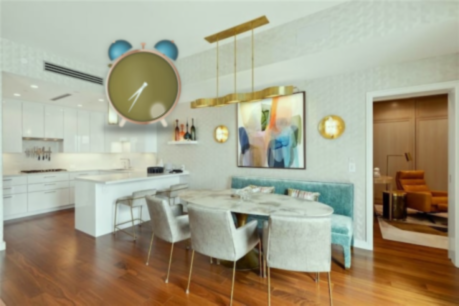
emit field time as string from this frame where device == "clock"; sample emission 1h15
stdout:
7h35
